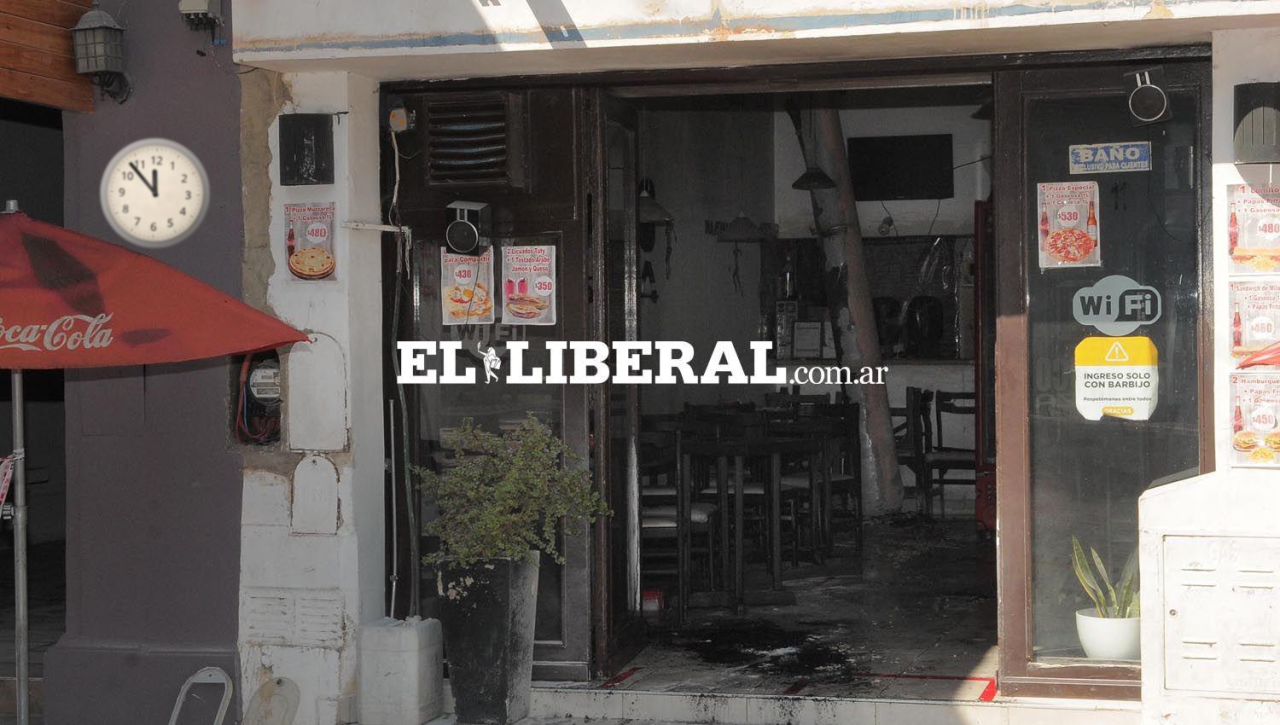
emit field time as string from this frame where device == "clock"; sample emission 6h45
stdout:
11h53
